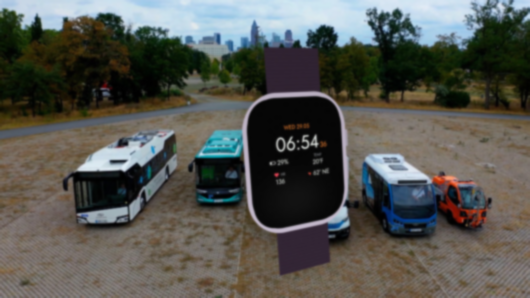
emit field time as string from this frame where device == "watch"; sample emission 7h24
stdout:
6h54
